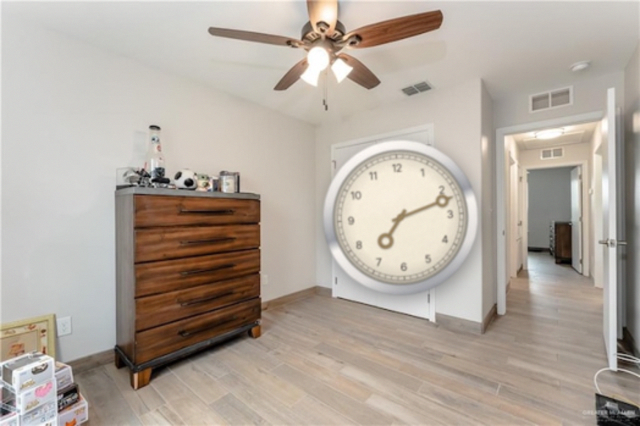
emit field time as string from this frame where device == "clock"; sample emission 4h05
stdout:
7h12
